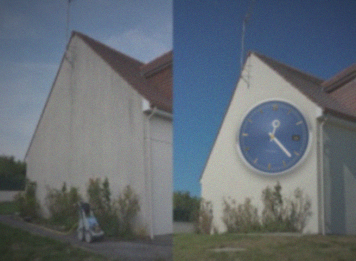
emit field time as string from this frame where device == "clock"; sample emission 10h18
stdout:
12h22
